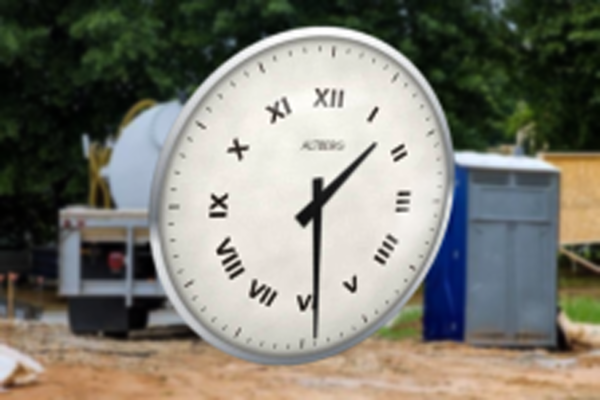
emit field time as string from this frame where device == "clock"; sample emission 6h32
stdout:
1h29
